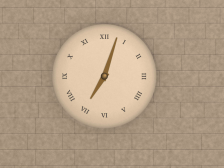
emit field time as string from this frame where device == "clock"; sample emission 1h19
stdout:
7h03
